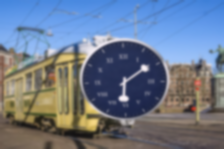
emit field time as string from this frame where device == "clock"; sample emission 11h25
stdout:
6h09
